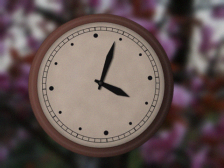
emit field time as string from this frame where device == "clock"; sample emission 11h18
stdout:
4h04
